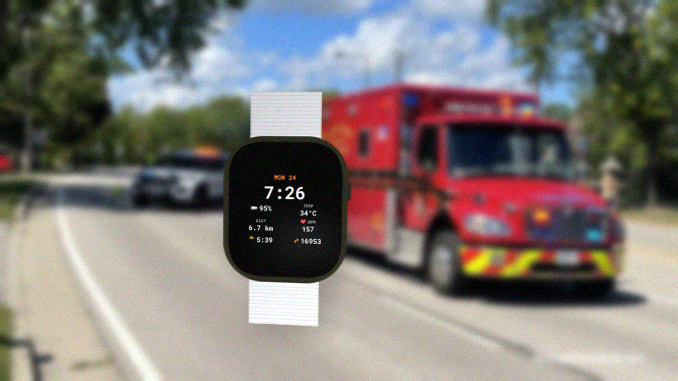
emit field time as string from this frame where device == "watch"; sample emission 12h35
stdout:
7h26
